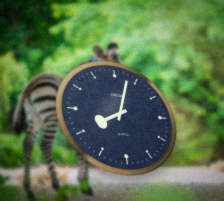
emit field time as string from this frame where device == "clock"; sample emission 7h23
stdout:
8h03
